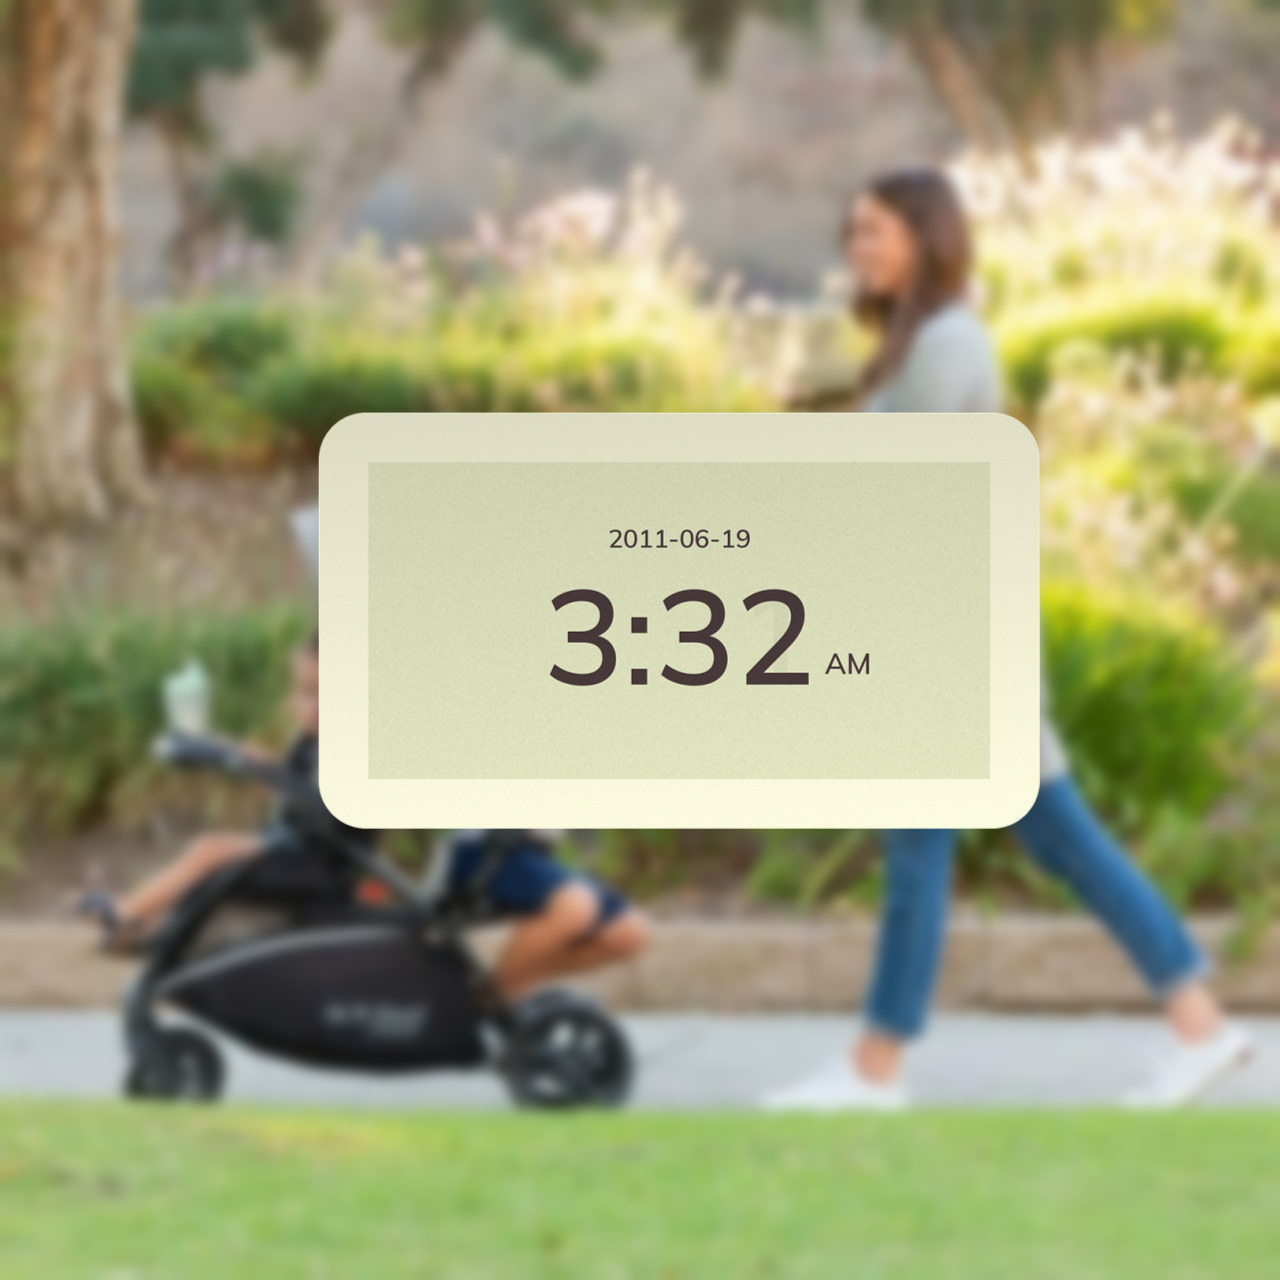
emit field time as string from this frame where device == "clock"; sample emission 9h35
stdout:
3h32
